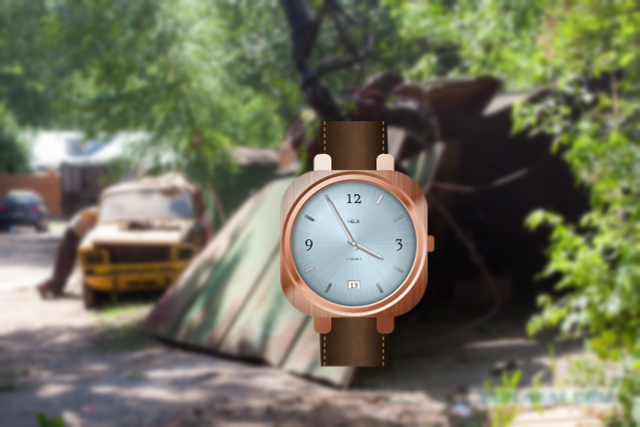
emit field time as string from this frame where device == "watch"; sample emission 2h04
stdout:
3h55
